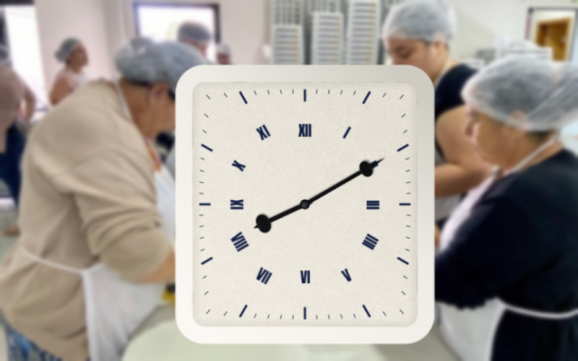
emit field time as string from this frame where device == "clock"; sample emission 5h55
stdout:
8h10
